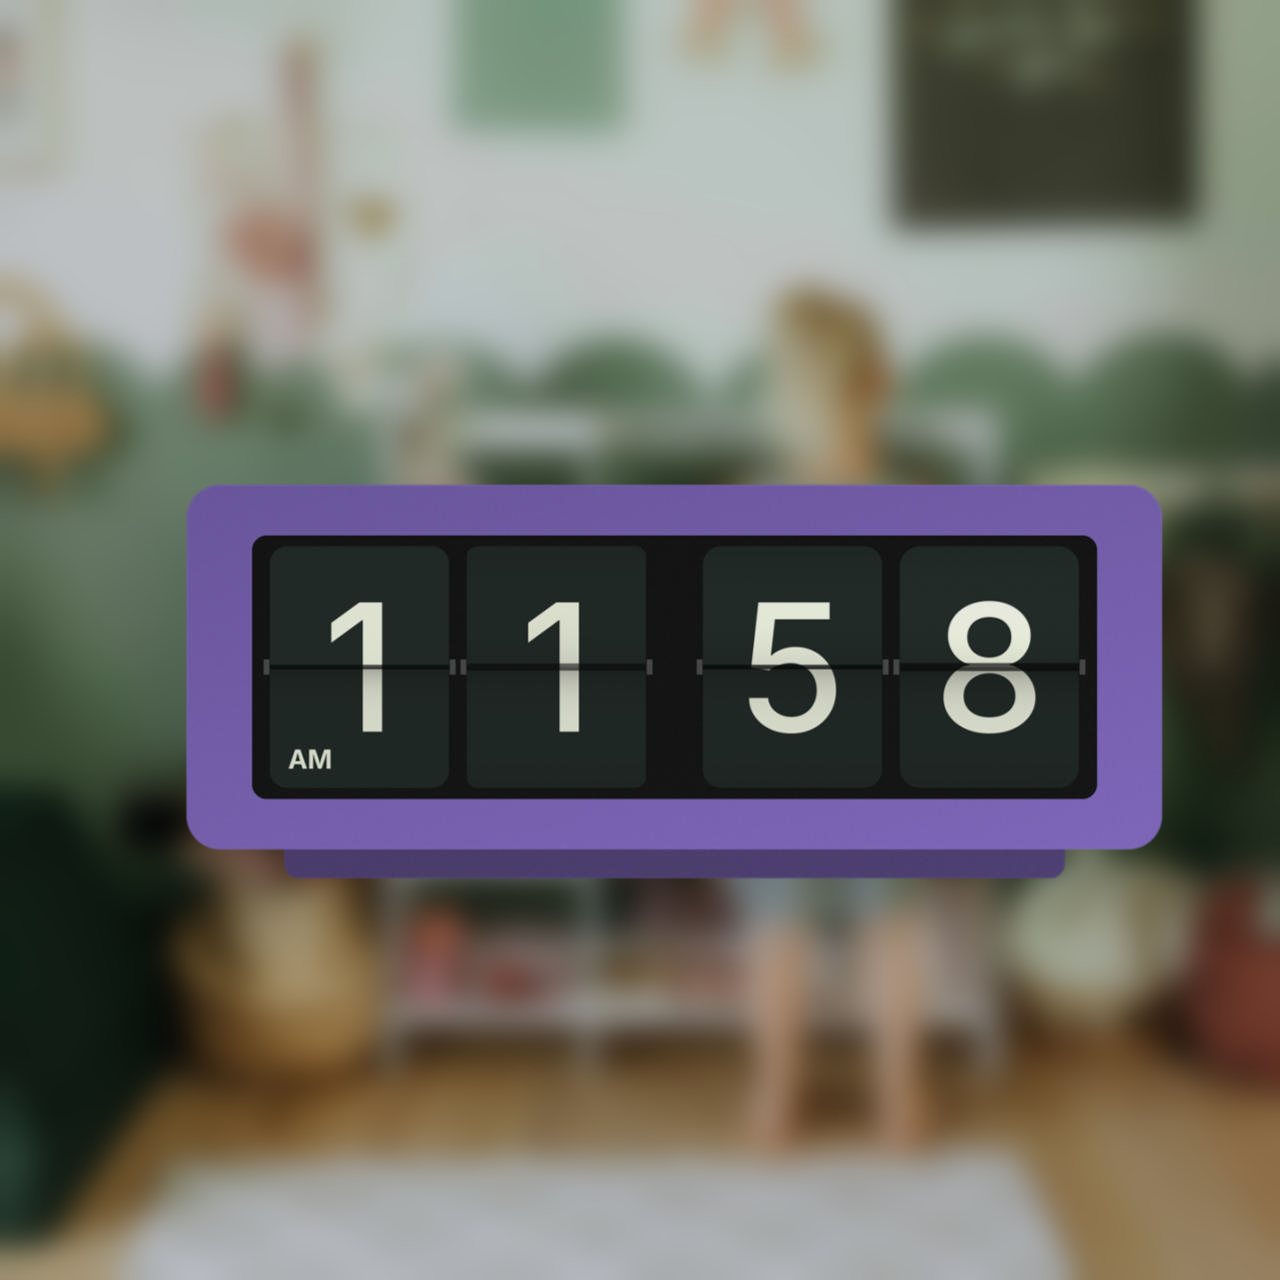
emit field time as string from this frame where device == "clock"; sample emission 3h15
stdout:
11h58
